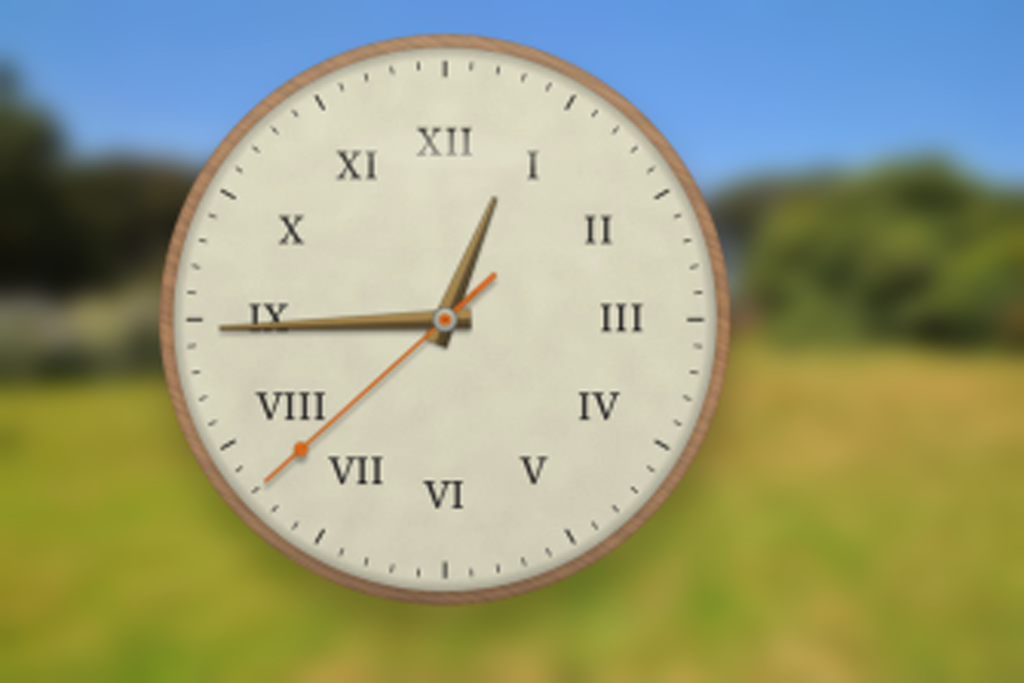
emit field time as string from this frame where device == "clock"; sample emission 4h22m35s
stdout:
12h44m38s
